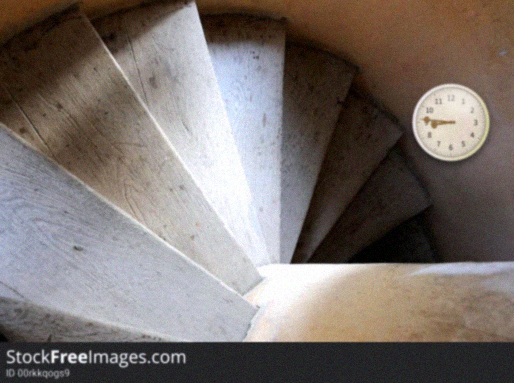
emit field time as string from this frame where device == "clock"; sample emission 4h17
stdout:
8h46
